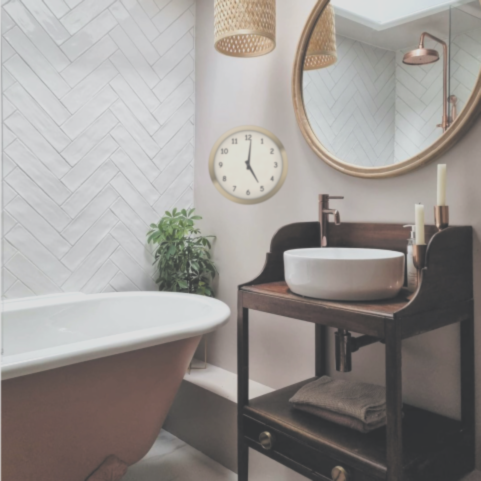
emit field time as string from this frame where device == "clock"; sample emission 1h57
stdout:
5h01
